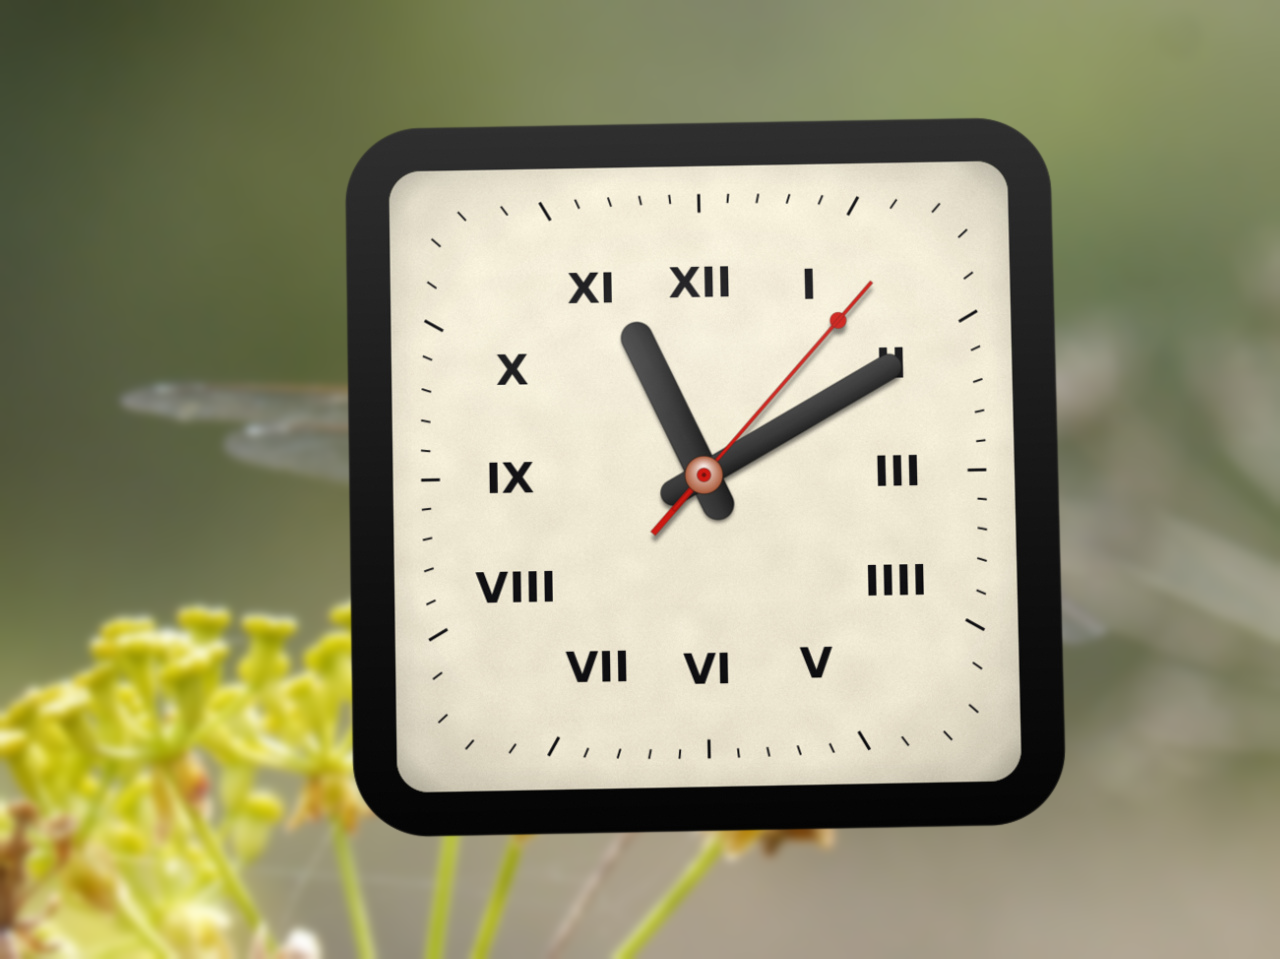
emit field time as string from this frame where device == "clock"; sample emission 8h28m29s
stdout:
11h10m07s
